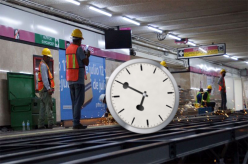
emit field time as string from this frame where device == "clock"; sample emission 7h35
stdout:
6h50
